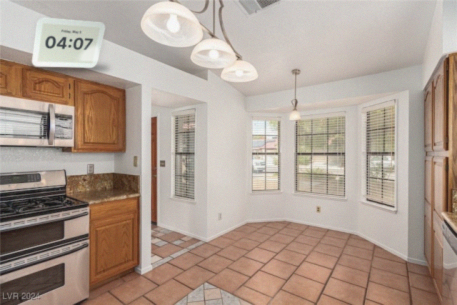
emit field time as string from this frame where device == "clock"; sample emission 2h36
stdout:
4h07
